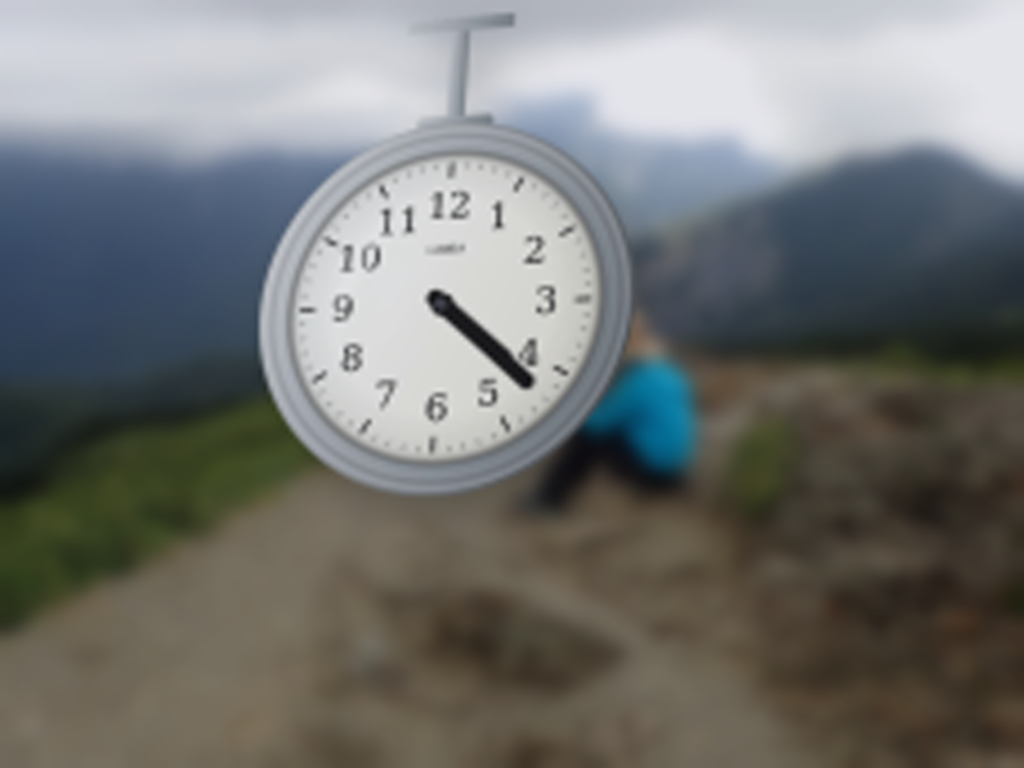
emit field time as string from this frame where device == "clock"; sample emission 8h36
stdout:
4h22
